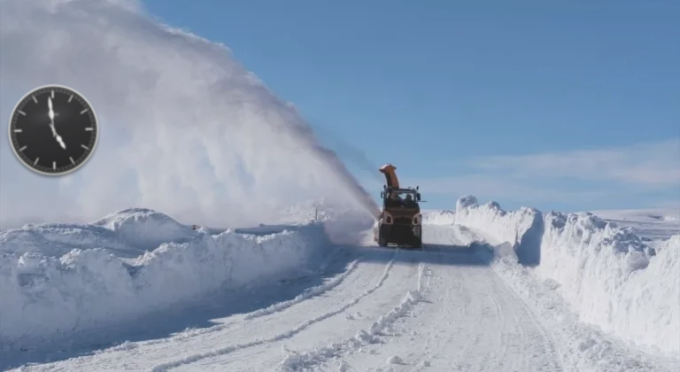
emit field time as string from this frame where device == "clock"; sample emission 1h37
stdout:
4h59
